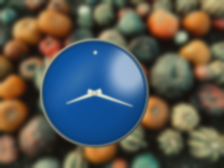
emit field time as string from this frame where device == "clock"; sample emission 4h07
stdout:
8h18
